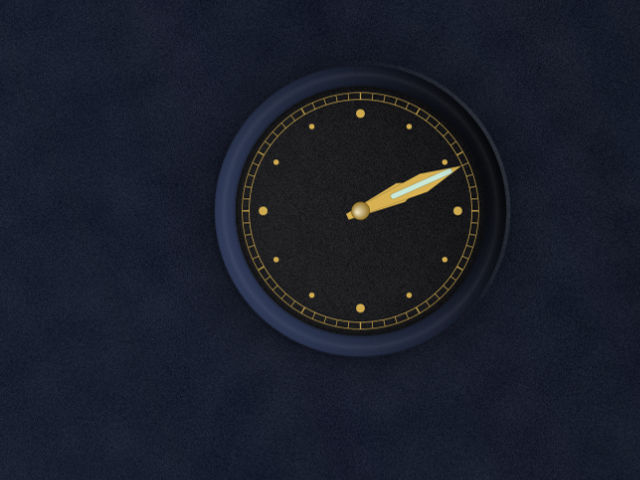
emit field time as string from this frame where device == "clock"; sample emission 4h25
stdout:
2h11
